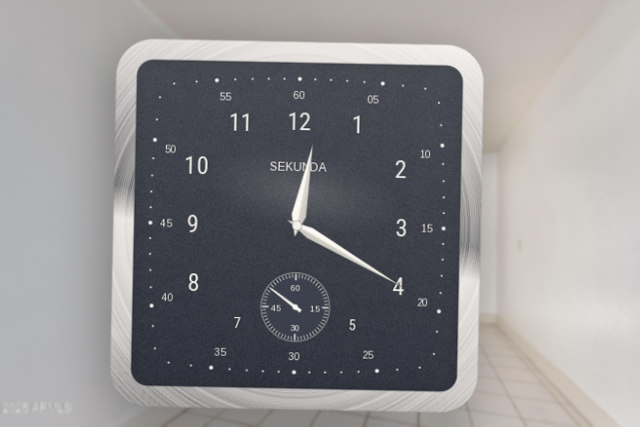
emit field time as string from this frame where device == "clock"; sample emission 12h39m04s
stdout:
12h19m51s
